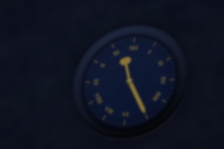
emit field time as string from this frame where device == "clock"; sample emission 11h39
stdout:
11h25
